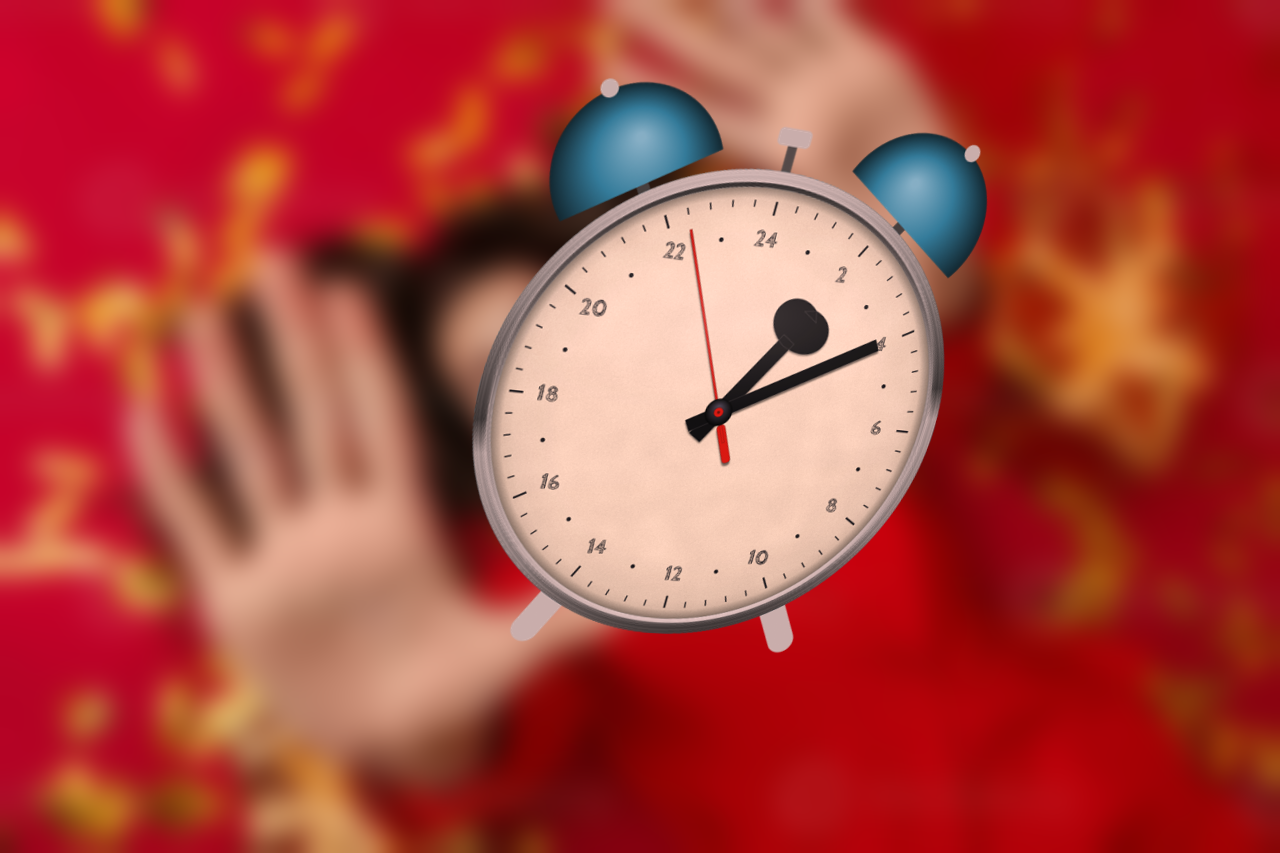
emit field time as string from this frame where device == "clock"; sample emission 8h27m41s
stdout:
2h09m56s
